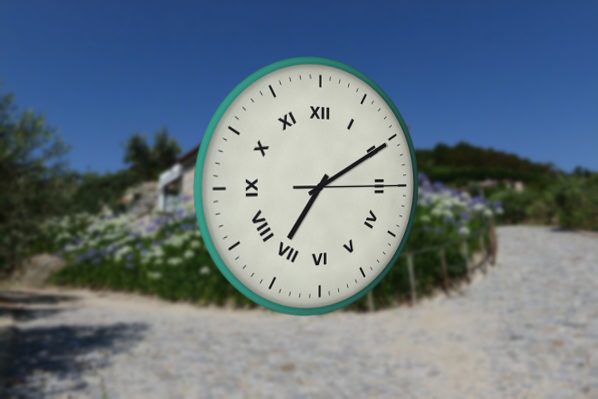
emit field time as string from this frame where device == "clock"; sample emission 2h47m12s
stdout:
7h10m15s
